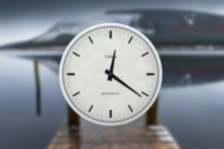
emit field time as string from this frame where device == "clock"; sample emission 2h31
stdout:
12h21
